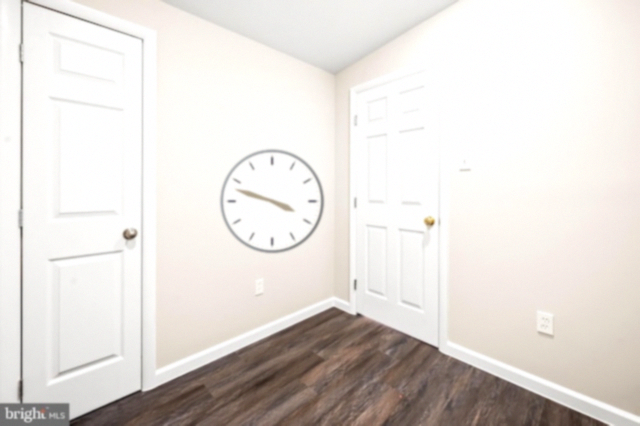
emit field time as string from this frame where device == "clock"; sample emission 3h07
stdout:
3h48
